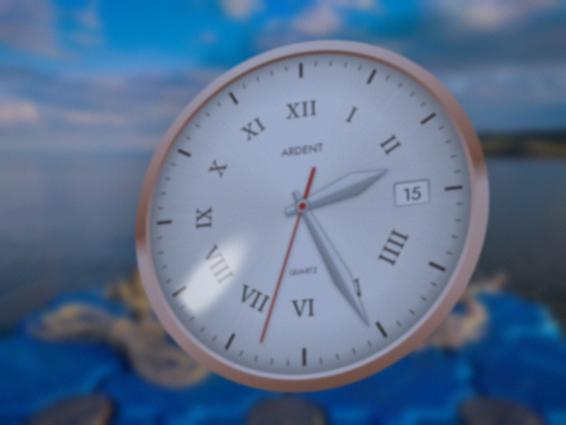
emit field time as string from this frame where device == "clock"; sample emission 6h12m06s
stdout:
2h25m33s
